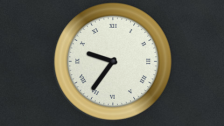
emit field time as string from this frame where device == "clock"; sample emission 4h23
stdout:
9h36
